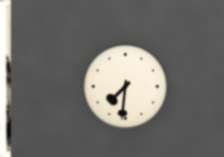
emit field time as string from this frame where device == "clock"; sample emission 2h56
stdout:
7h31
